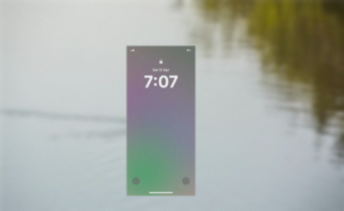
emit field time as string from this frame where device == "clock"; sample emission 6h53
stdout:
7h07
